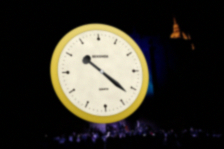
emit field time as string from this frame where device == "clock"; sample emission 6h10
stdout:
10h22
